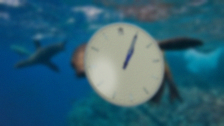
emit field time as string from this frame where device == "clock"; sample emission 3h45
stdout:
1h05
